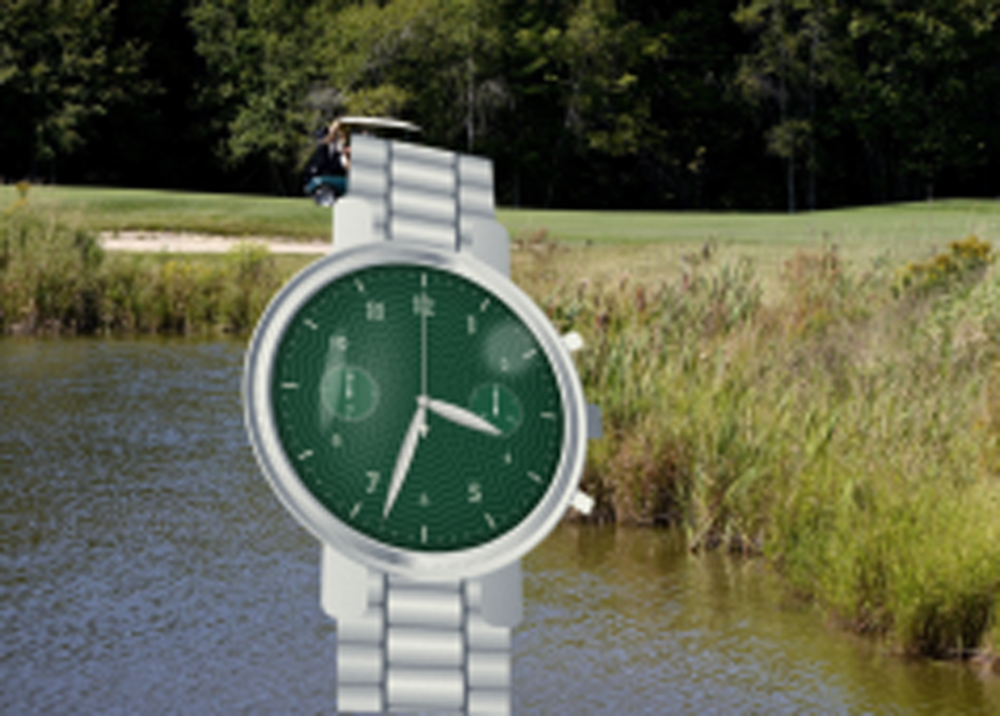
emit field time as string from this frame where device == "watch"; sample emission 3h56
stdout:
3h33
